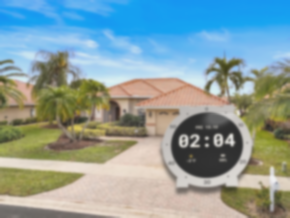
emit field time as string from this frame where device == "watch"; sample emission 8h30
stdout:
2h04
